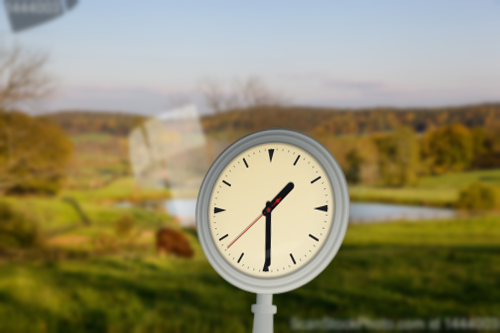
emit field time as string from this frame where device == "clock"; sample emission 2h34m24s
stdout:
1h29m38s
